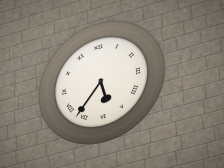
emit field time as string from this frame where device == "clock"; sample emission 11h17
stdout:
5h37
